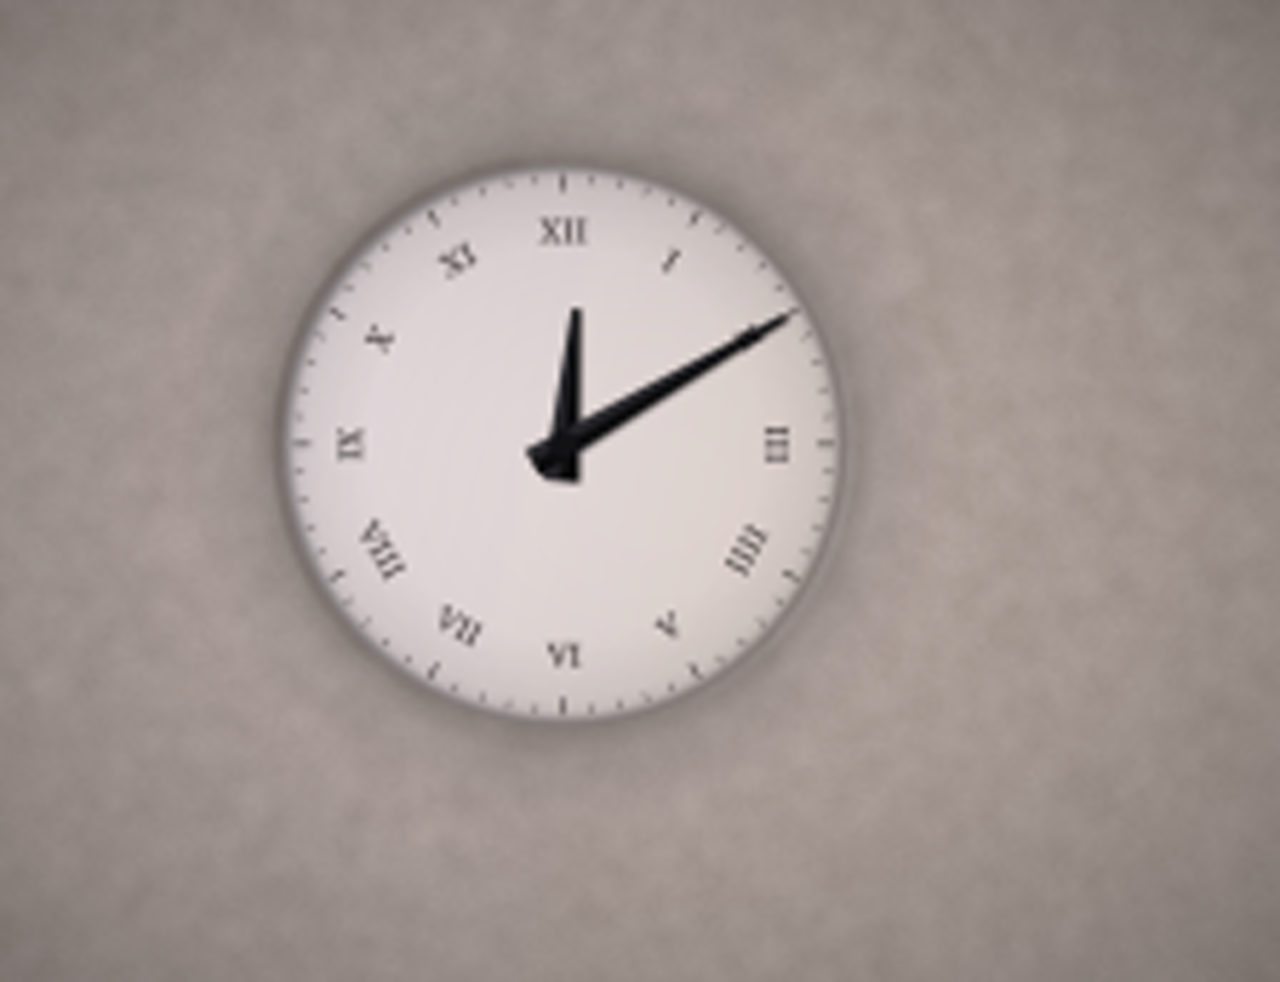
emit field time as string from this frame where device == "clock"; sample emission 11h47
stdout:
12h10
